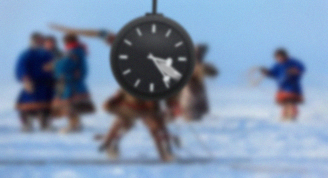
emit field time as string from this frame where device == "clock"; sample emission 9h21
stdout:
3h24
